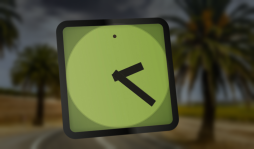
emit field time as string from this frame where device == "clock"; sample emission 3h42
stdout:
2h22
